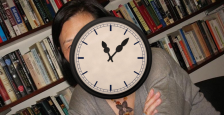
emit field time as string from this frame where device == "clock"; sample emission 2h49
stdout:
11h07
